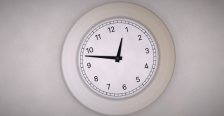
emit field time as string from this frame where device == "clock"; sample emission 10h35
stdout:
12h48
